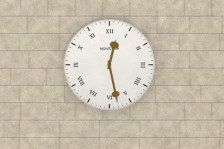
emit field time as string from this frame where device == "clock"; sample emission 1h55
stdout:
12h28
